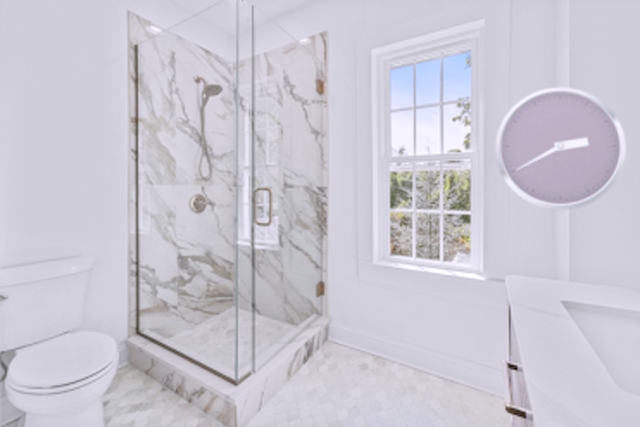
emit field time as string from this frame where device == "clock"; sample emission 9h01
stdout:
2h40
